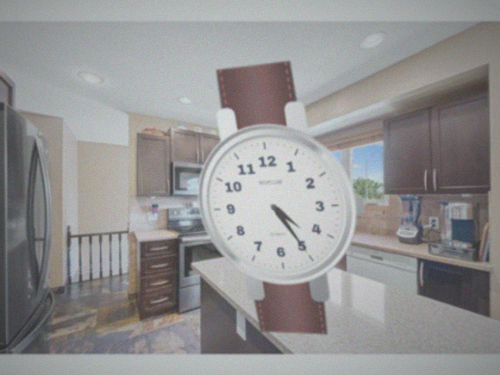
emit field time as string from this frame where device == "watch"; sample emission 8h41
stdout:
4h25
